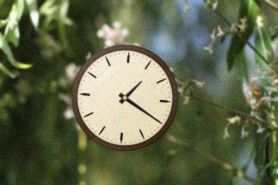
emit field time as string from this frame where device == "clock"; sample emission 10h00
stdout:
1h20
